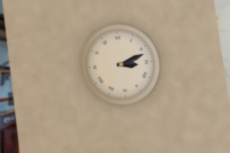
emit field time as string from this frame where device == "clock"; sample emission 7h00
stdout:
3h12
